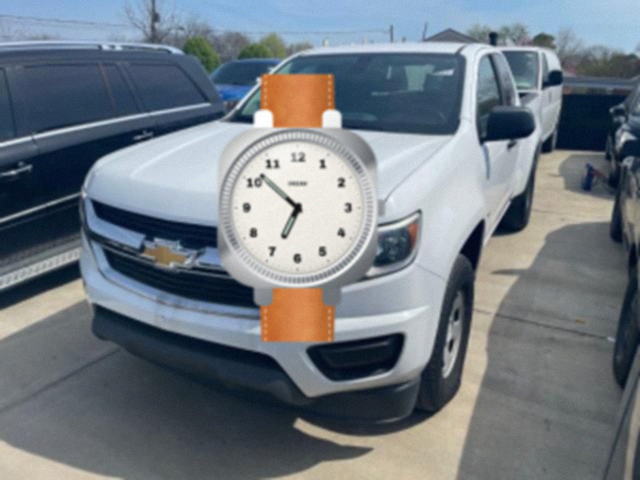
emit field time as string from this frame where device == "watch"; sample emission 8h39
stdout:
6h52
